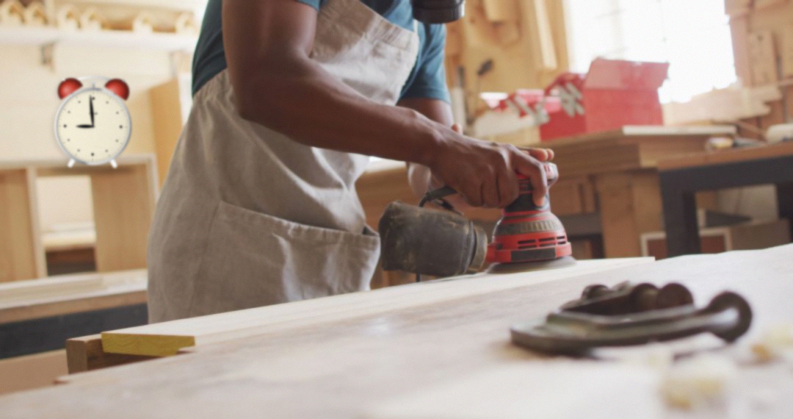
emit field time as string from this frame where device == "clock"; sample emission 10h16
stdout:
8h59
